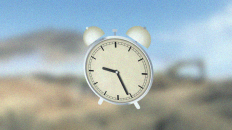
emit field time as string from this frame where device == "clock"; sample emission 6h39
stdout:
9h26
